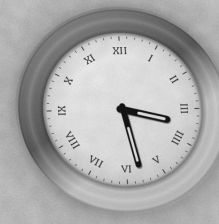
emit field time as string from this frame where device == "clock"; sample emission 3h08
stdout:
3h28
